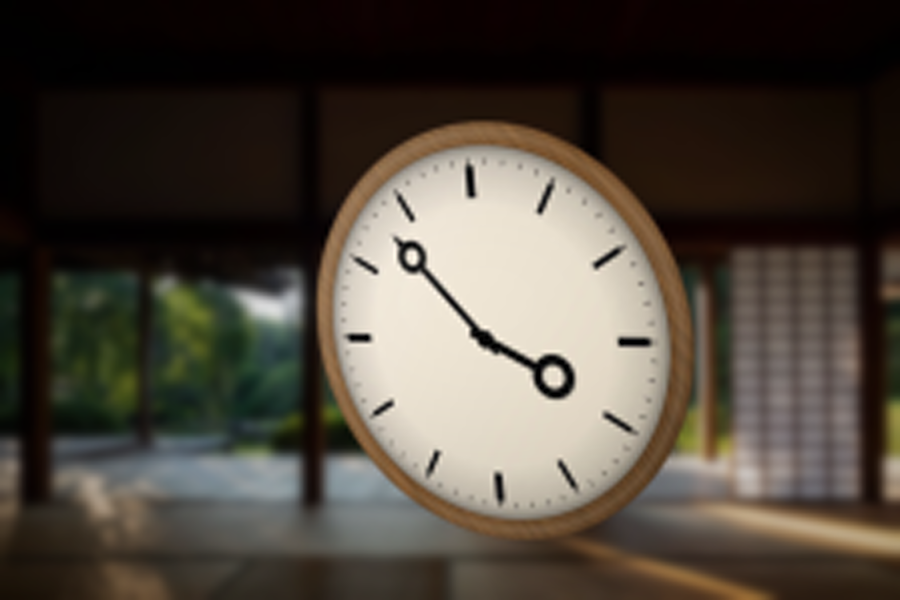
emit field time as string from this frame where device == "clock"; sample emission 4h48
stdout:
3h53
